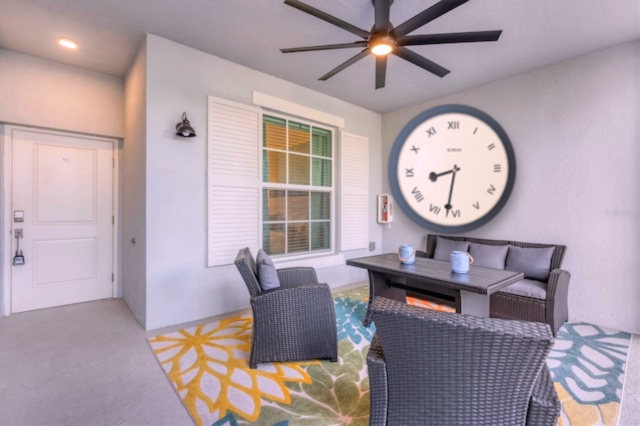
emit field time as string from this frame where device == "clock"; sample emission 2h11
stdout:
8h32
